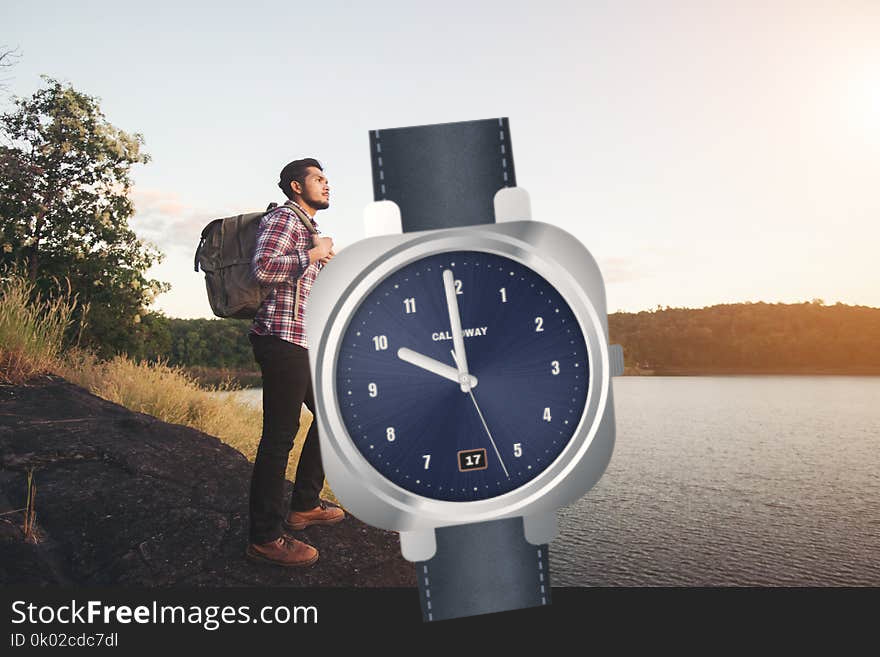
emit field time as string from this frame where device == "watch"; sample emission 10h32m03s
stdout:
9h59m27s
